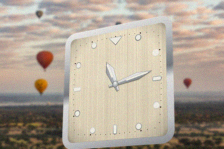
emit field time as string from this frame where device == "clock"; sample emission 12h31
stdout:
11h13
